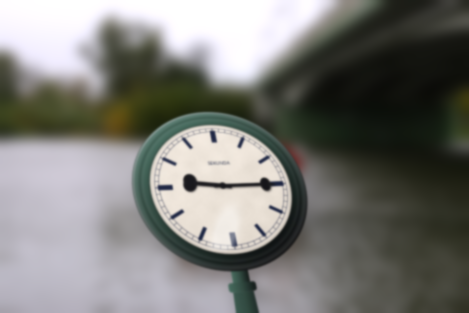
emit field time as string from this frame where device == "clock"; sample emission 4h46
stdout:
9h15
